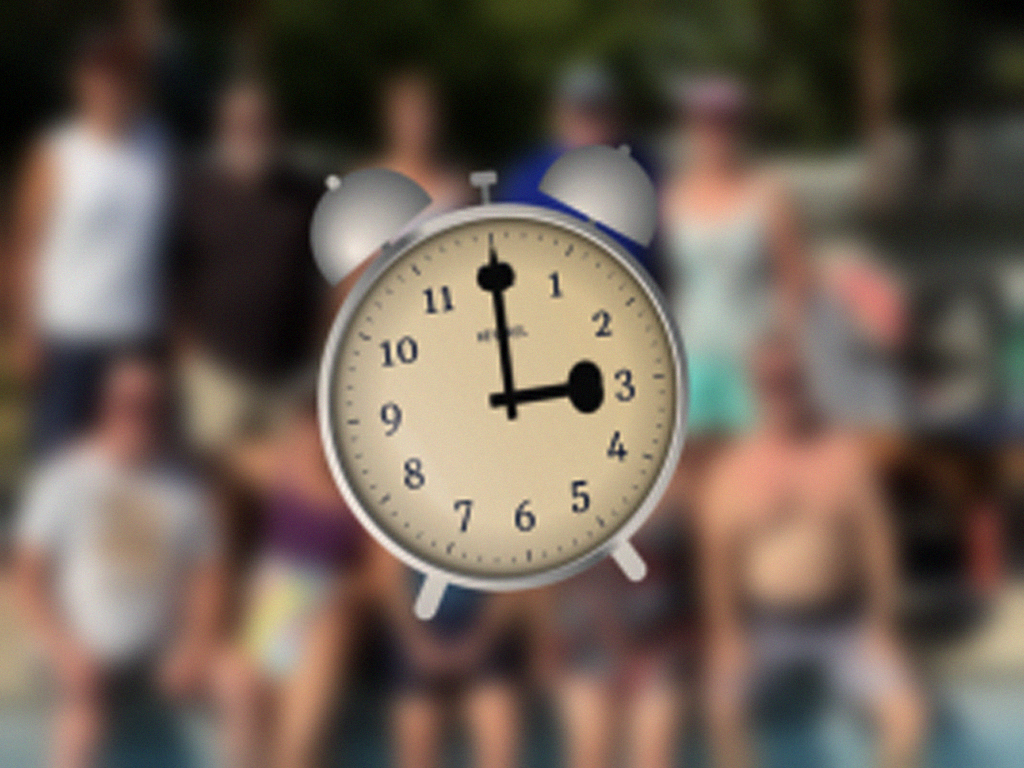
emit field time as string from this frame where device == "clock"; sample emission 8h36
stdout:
3h00
